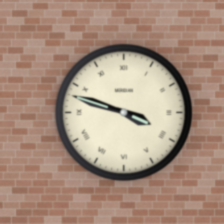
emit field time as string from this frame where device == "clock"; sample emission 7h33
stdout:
3h48
